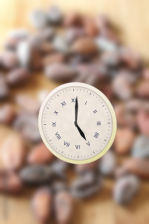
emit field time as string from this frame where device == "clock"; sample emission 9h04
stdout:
5h01
